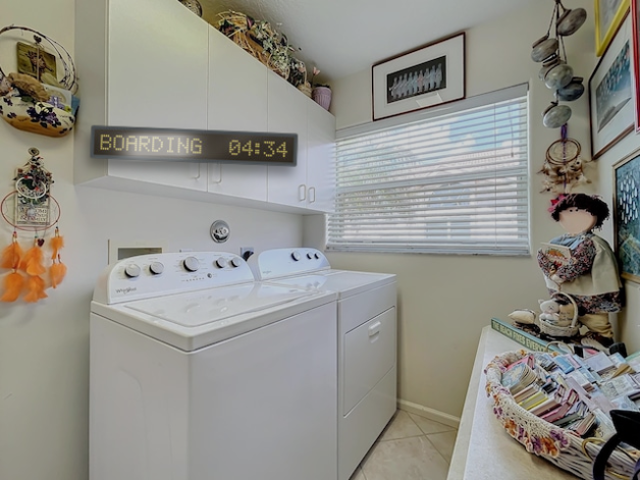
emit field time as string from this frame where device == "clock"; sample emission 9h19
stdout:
4h34
